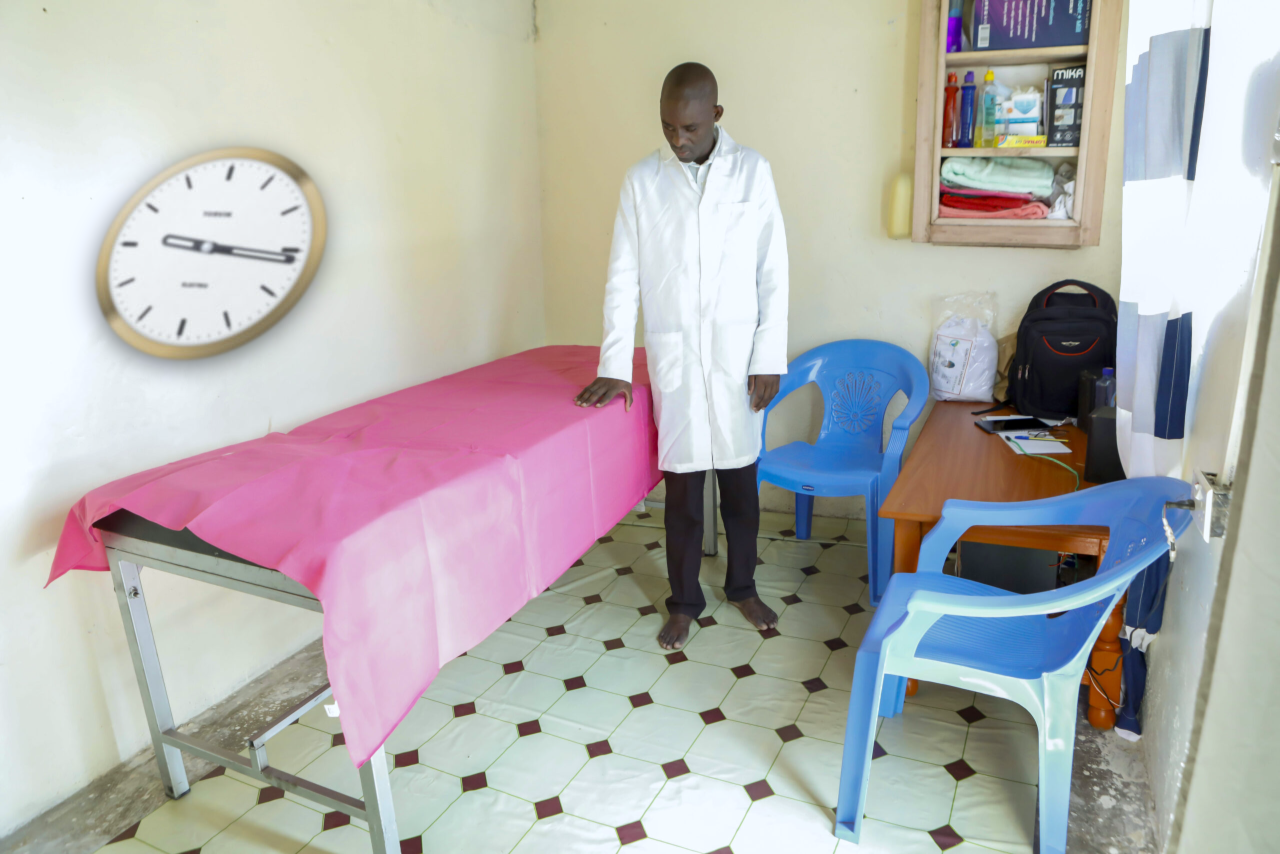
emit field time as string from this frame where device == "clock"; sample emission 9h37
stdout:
9h16
